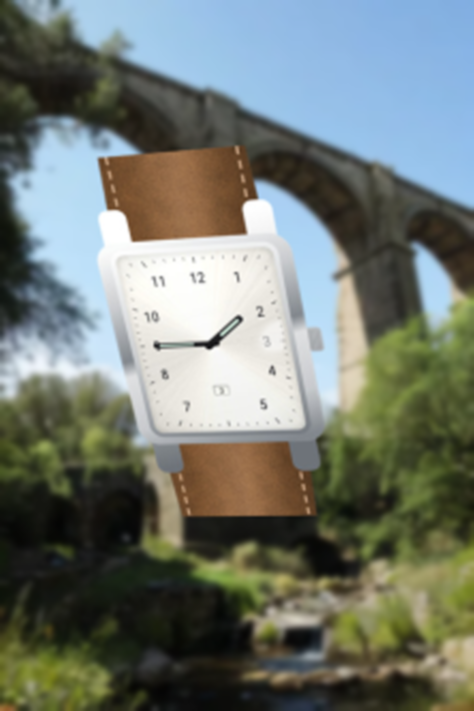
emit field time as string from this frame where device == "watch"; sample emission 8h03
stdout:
1h45
